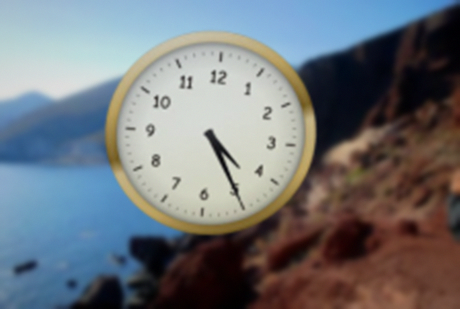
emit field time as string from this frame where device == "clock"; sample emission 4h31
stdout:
4h25
